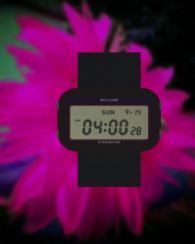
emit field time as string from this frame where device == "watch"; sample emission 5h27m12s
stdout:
4h00m28s
